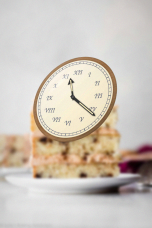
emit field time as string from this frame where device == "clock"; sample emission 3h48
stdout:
11h21
